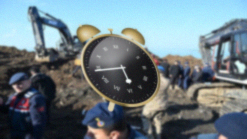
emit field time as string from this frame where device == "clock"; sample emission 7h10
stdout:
5h44
